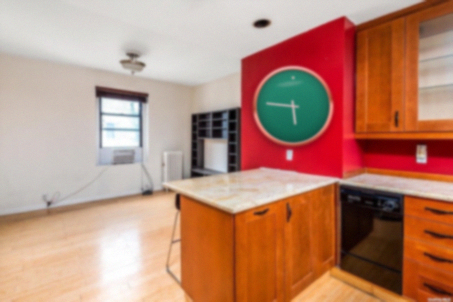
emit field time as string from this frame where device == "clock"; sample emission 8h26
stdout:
5h46
